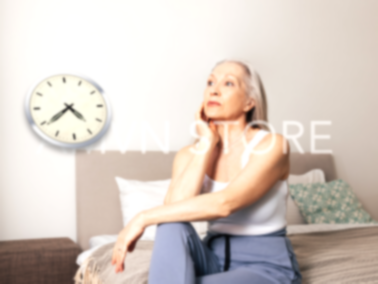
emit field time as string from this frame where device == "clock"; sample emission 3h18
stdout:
4h39
